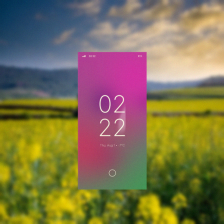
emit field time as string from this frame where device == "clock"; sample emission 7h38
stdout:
2h22
